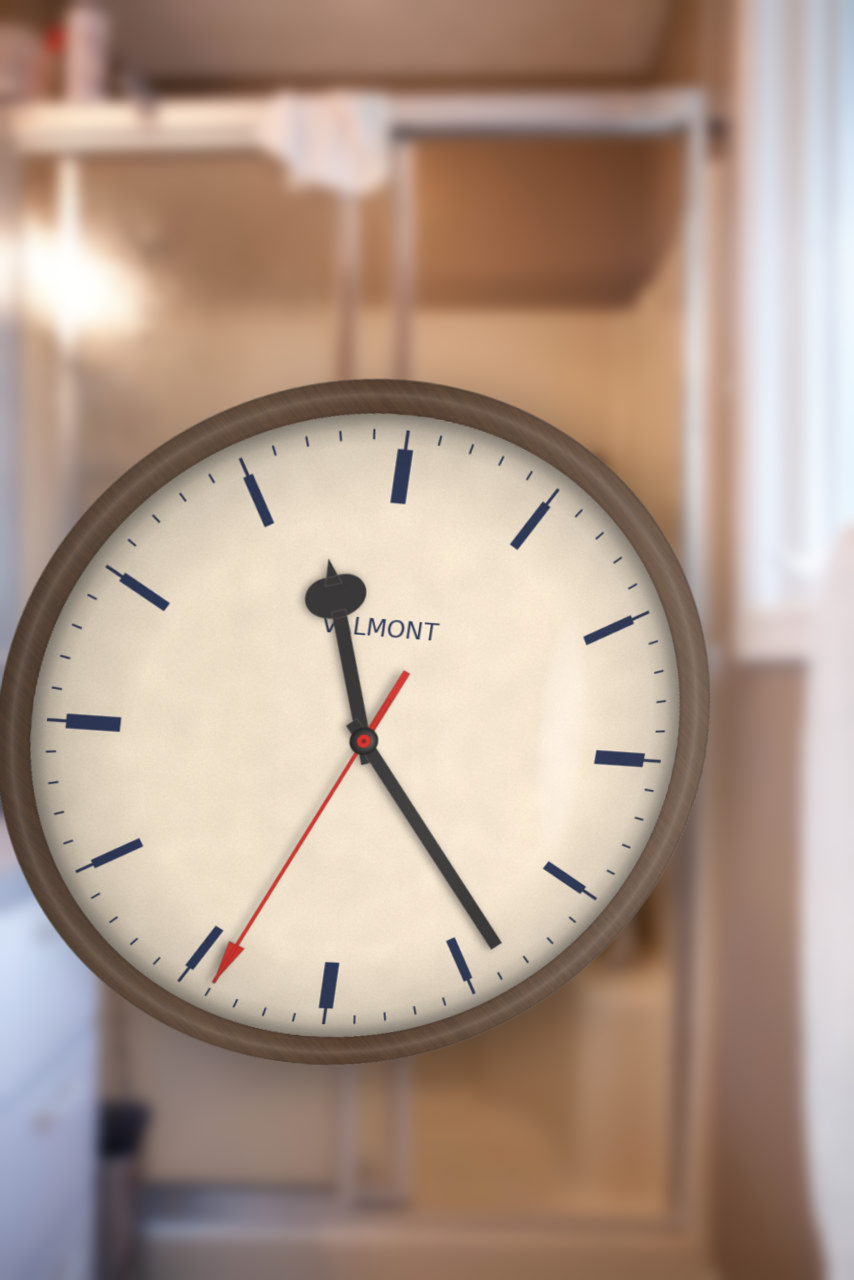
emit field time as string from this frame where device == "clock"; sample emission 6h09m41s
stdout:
11h23m34s
